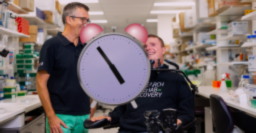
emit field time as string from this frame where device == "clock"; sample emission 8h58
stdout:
4h54
